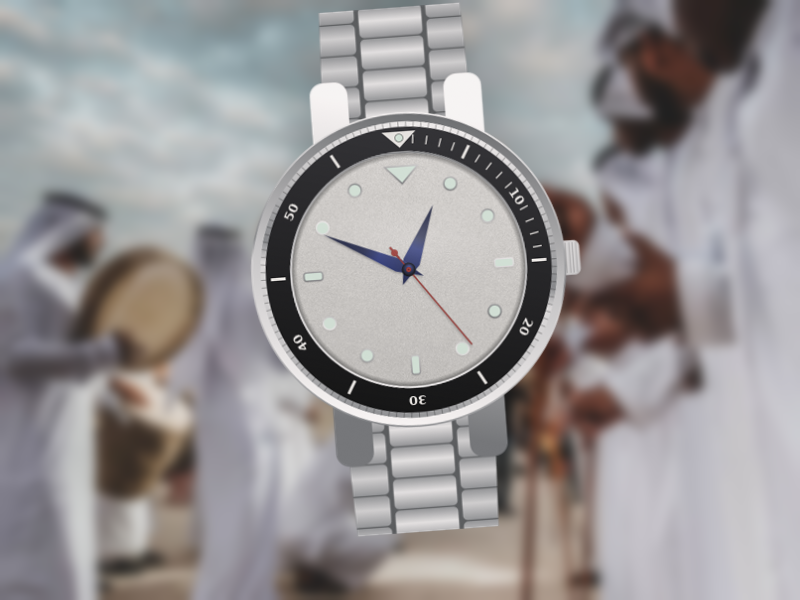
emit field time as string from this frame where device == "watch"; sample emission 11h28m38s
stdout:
12h49m24s
